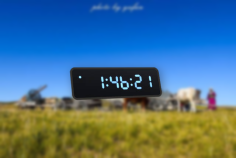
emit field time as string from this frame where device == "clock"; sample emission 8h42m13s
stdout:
1h46m21s
